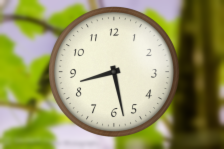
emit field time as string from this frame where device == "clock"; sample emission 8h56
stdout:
8h28
